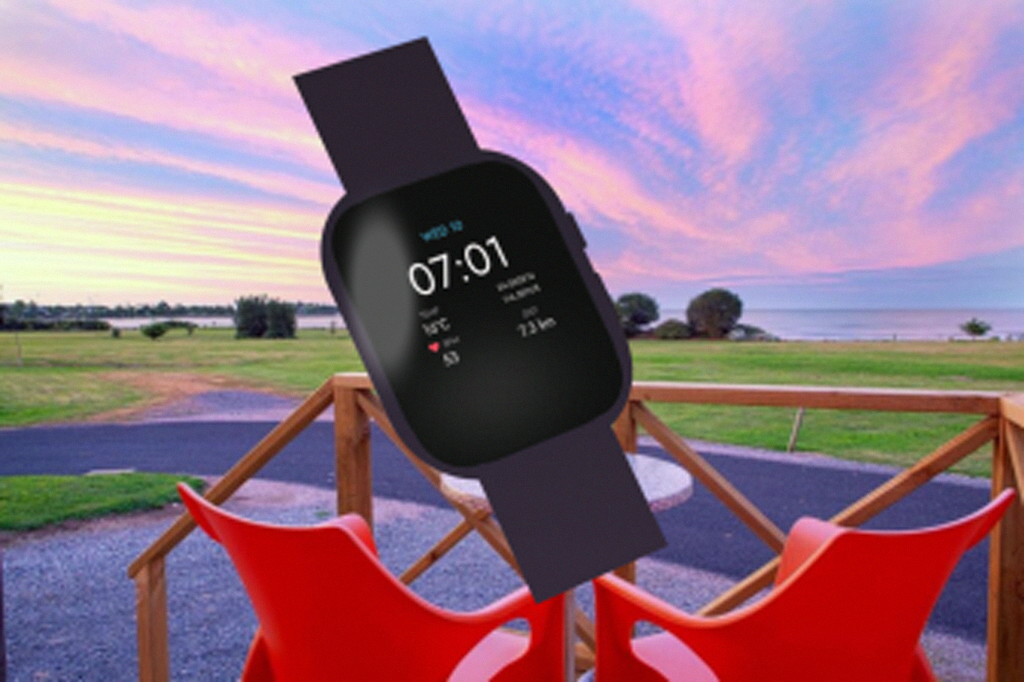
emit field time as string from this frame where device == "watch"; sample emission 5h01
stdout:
7h01
